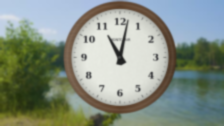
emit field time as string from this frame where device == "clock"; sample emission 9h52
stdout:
11h02
